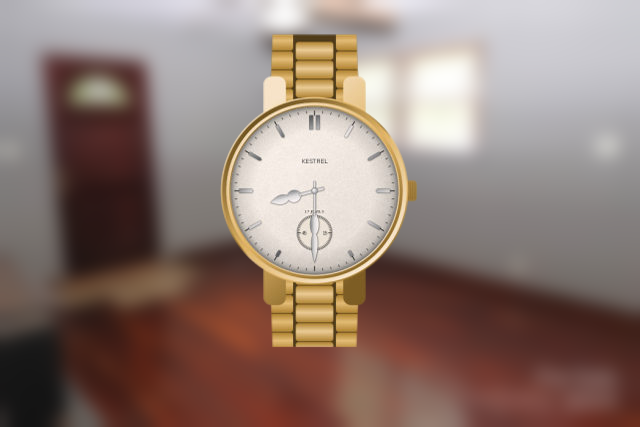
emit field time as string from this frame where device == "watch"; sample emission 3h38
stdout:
8h30
